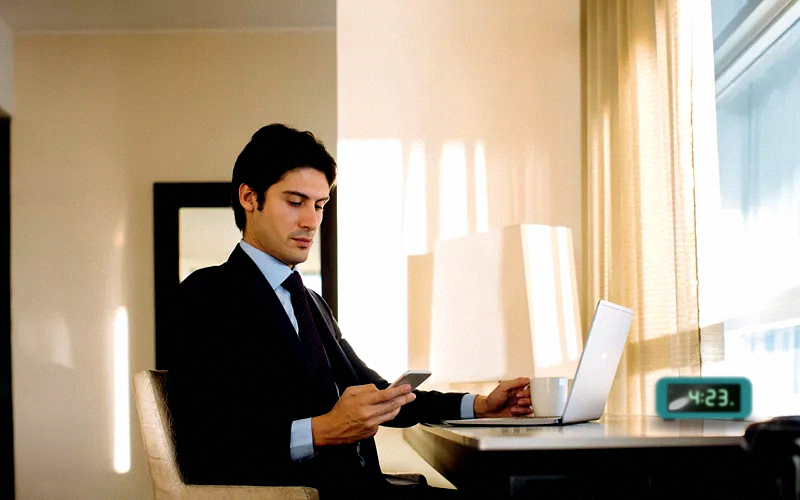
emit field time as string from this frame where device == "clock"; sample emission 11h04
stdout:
4h23
